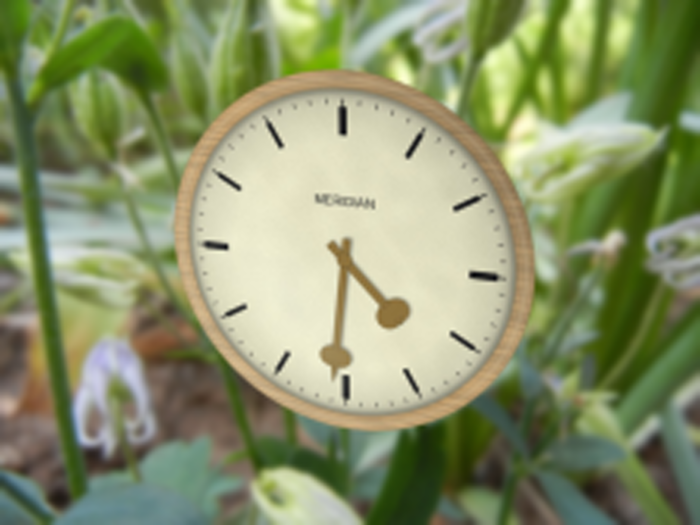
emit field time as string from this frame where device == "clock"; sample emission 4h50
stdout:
4h31
